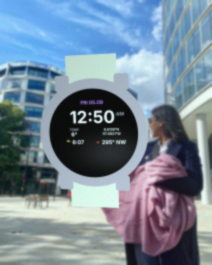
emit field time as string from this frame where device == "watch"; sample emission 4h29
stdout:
12h50
